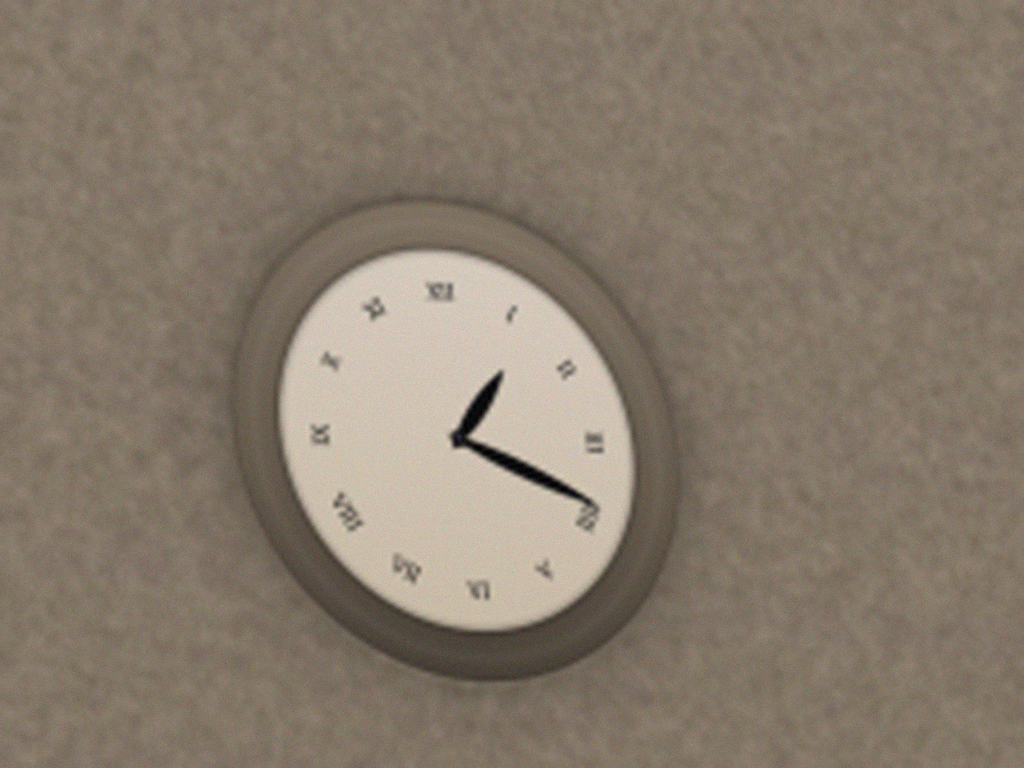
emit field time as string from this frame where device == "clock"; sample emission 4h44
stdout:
1h19
